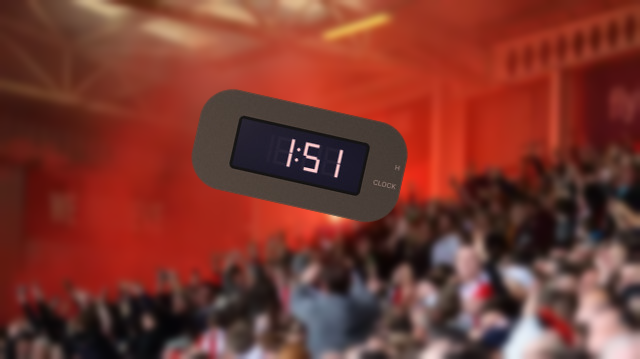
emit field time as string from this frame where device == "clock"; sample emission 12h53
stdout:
1h51
